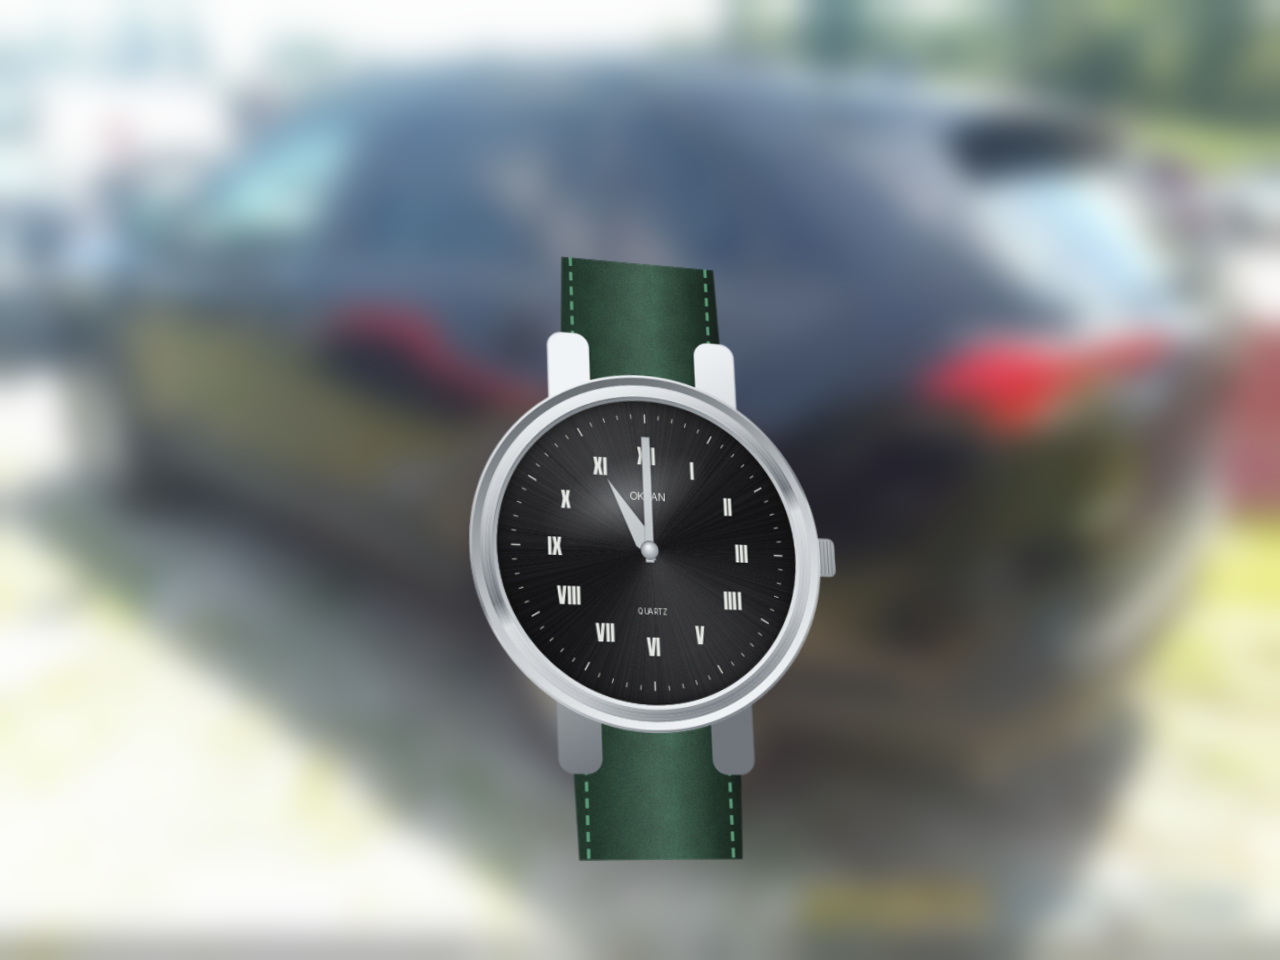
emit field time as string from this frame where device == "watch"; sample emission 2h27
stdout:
11h00
